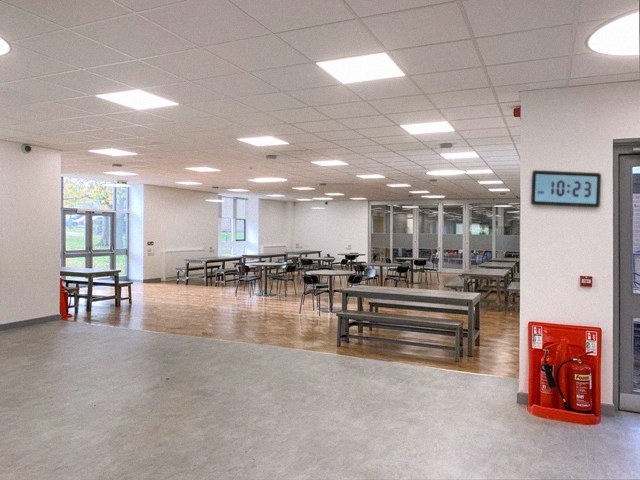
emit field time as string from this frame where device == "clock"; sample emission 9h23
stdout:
10h23
